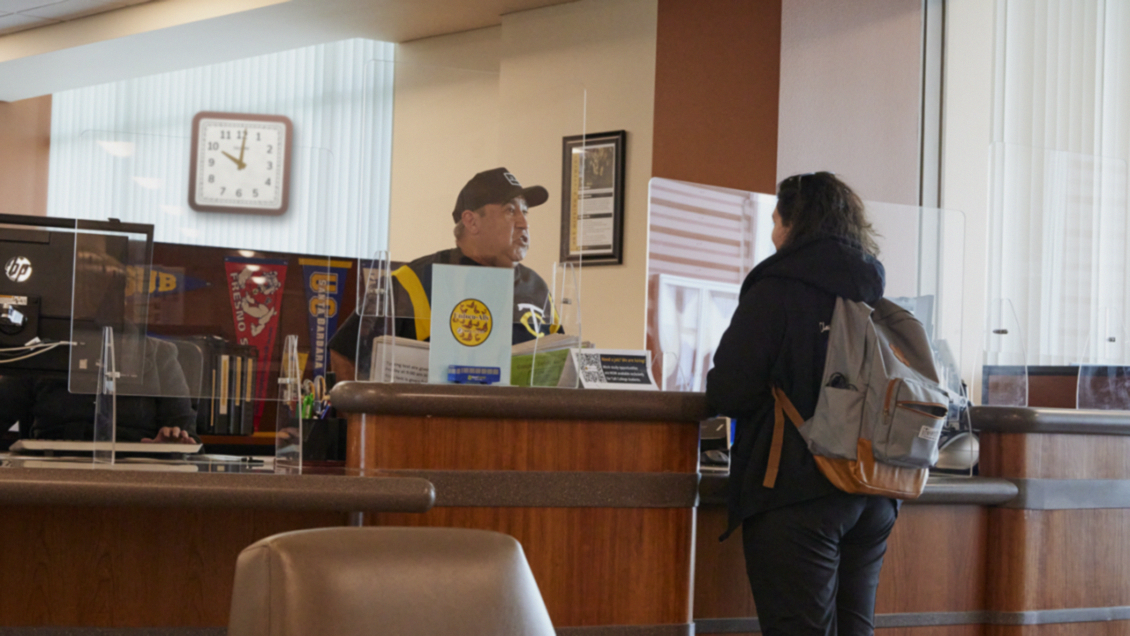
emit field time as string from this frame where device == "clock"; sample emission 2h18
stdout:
10h01
